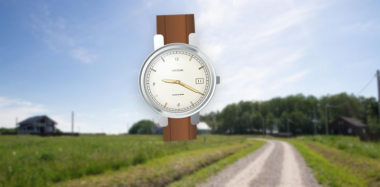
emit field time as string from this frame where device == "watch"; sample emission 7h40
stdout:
9h20
